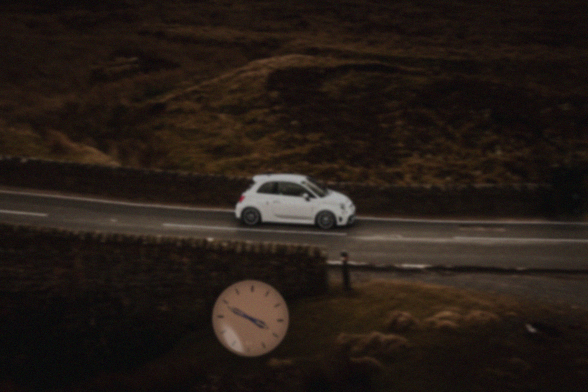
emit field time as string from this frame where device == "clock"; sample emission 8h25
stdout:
3h49
